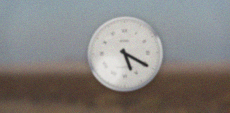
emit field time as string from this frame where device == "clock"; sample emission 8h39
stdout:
5h20
